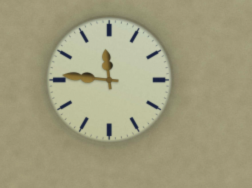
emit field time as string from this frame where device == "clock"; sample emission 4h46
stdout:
11h46
